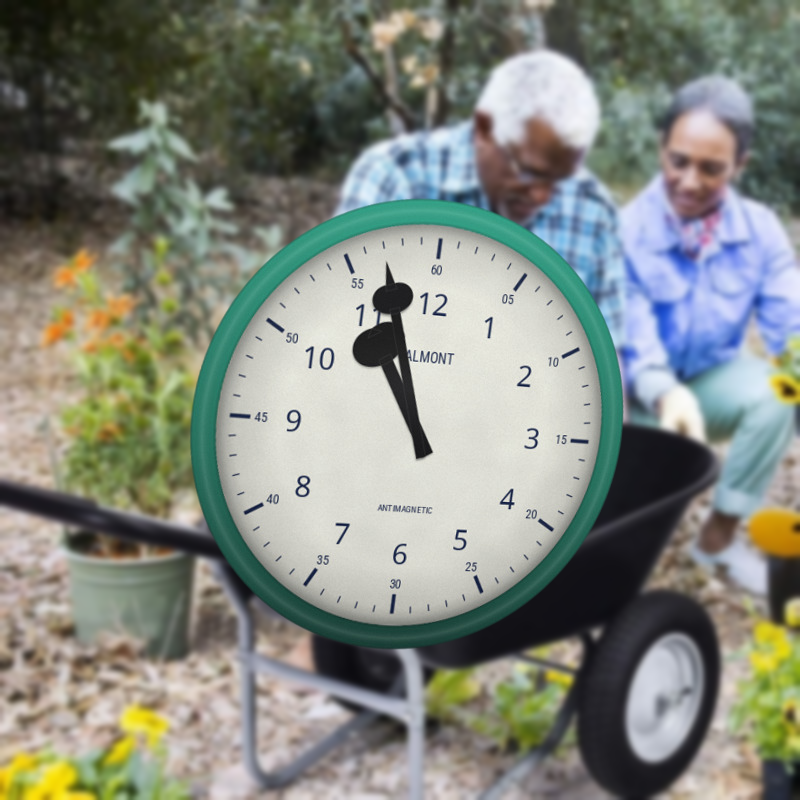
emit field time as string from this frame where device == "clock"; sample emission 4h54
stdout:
10h57
